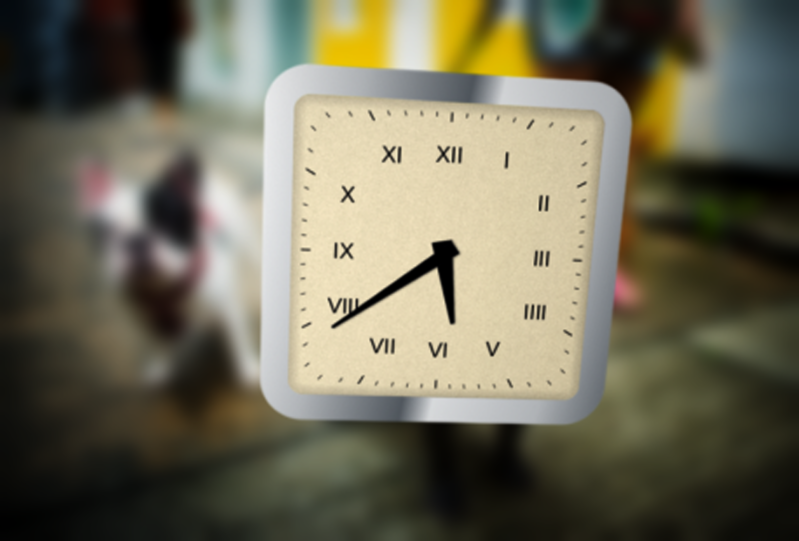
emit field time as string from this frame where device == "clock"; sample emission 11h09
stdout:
5h39
